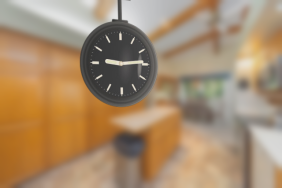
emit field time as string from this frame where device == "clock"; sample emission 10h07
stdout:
9h14
